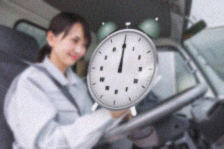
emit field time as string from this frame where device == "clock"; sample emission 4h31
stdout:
12h00
